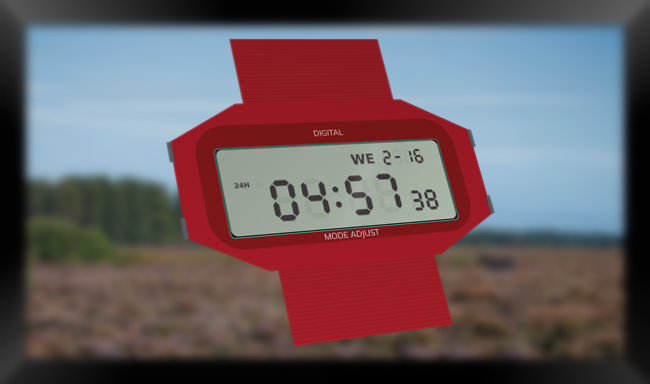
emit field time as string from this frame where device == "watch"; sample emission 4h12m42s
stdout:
4h57m38s
